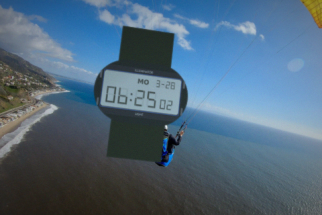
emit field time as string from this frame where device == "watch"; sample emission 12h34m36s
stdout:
6h25m02s
